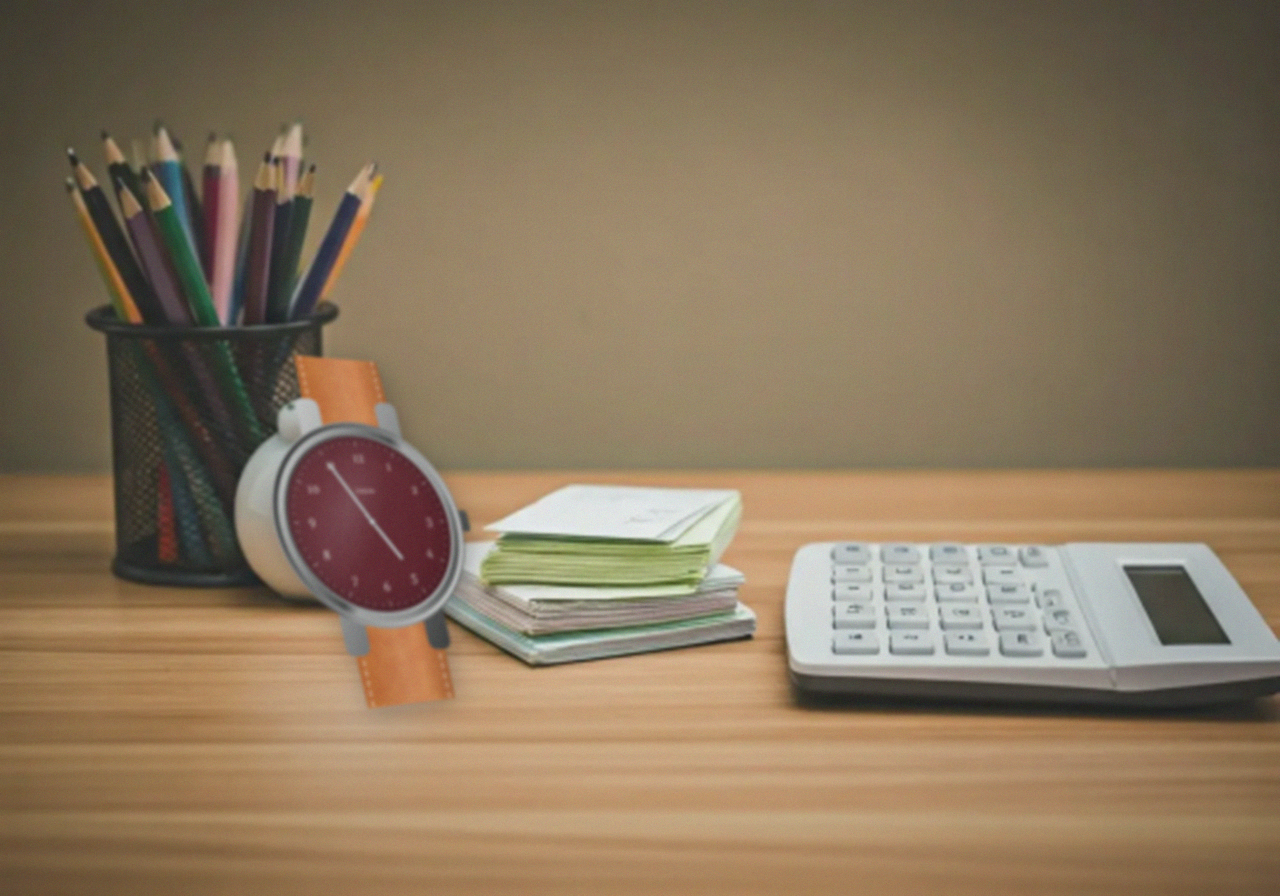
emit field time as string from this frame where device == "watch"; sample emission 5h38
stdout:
4h55
